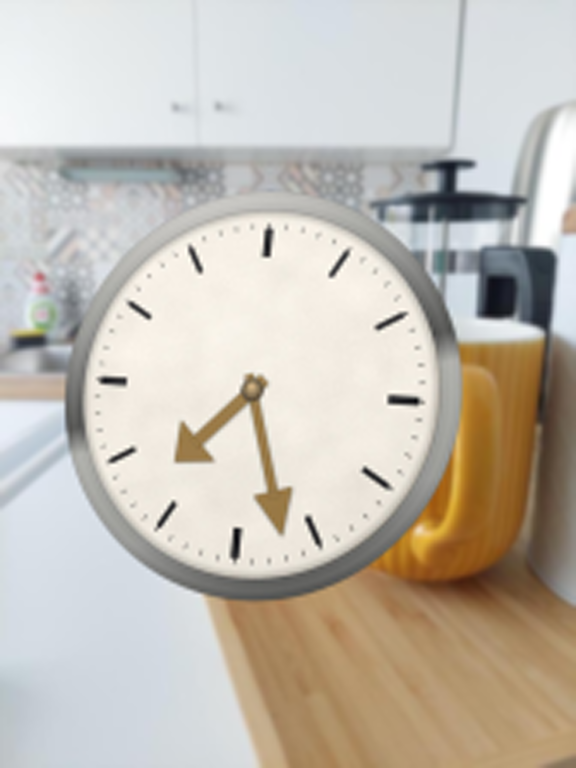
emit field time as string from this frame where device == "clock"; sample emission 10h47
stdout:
7h27
